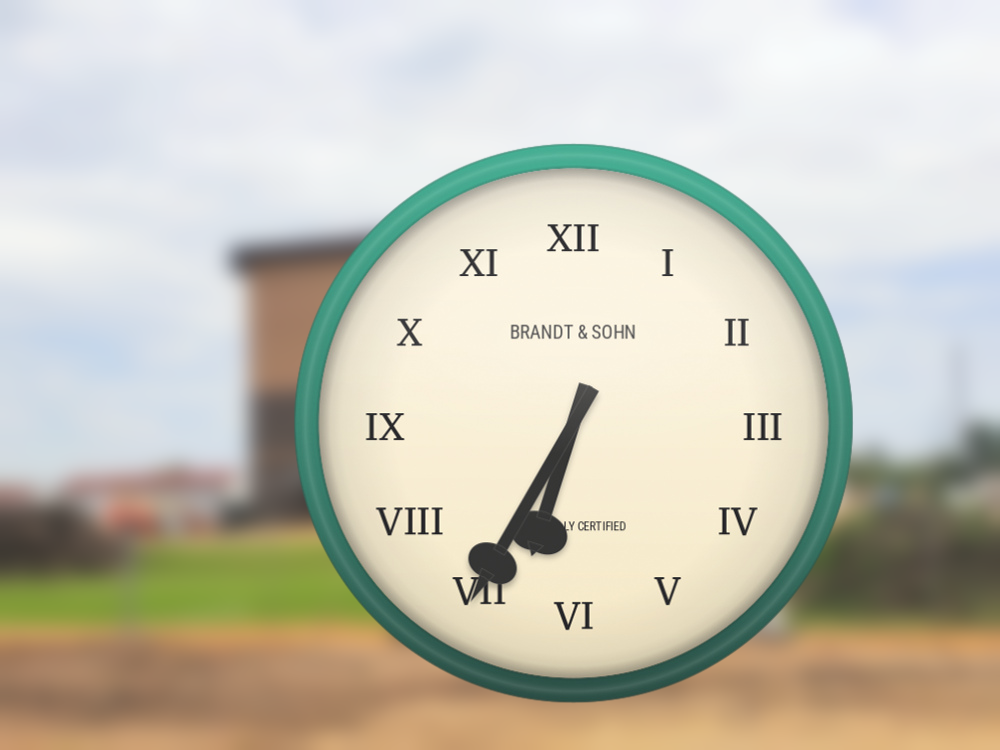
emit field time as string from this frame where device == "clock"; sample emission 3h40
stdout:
6h35
